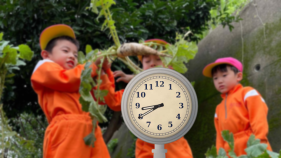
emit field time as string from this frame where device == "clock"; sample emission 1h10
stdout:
8h40
